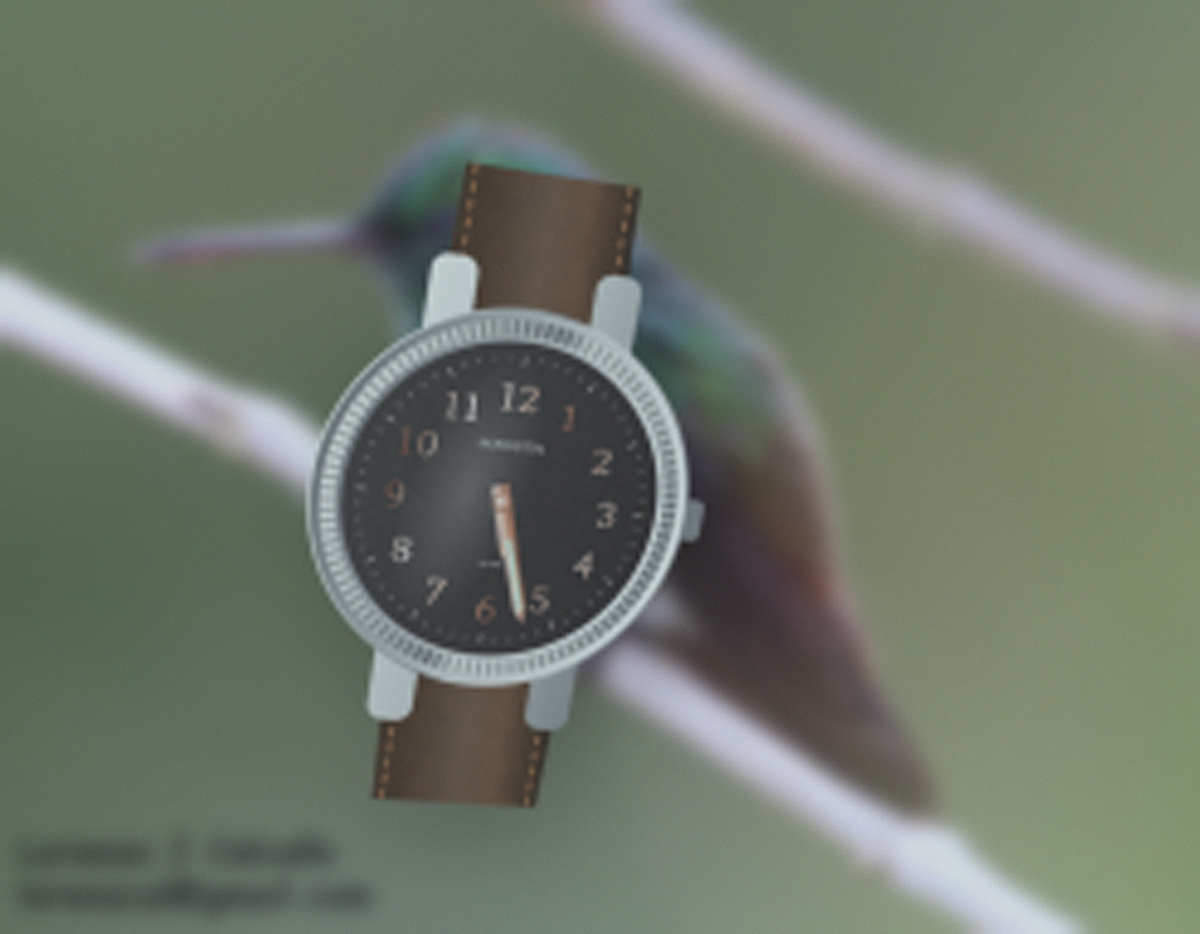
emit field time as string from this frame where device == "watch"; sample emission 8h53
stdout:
5h27
